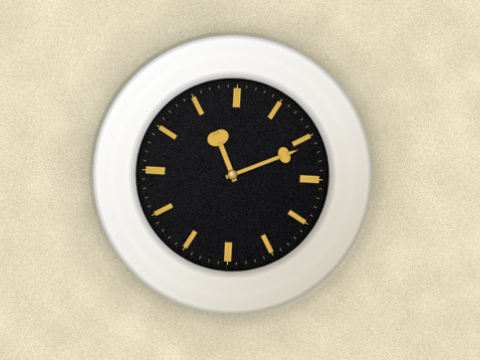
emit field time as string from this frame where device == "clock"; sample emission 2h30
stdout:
11h11
